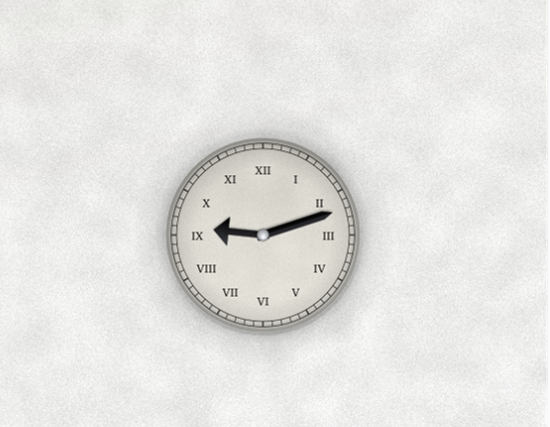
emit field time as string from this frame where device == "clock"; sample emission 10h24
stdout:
9h12
